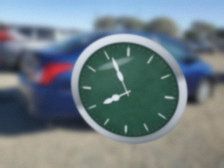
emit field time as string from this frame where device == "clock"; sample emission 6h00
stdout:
7h56
